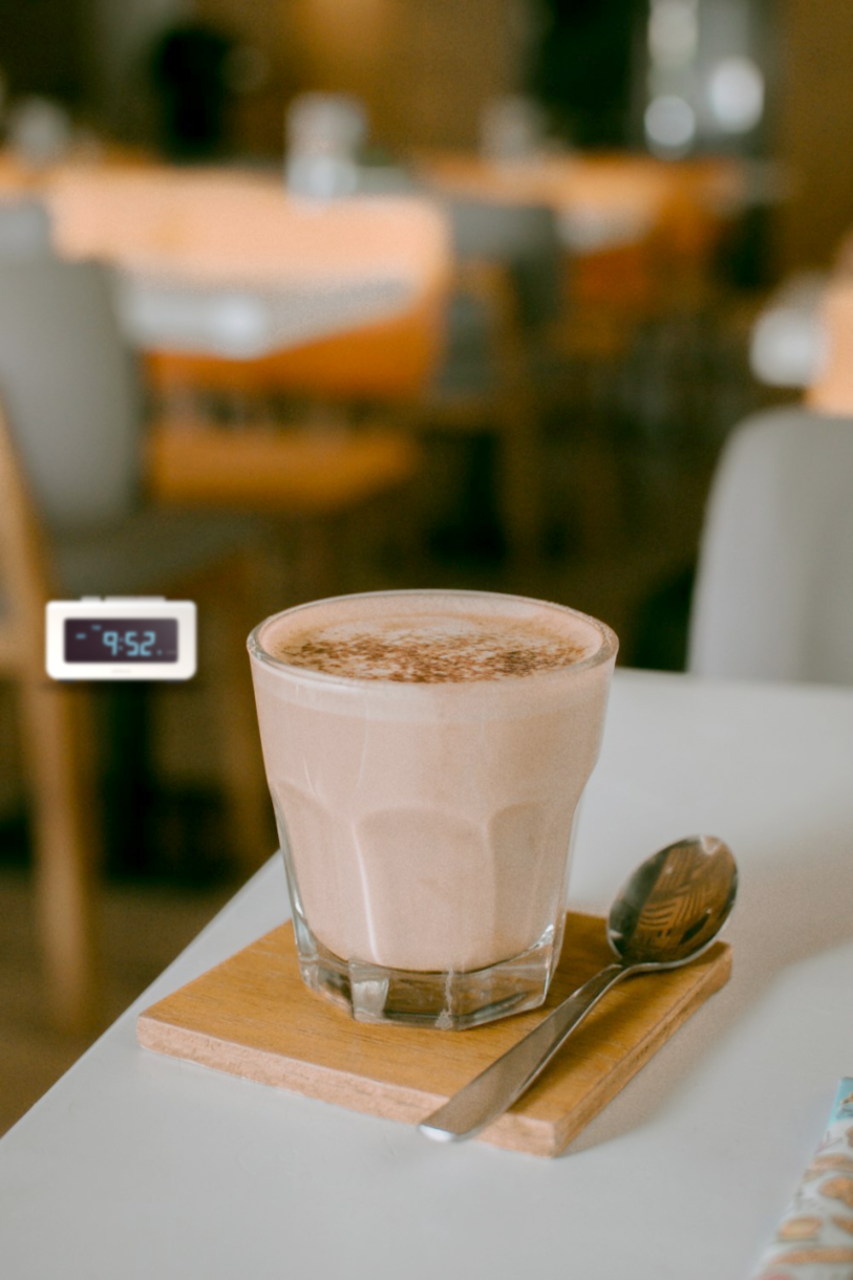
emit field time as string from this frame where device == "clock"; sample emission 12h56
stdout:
9h52
